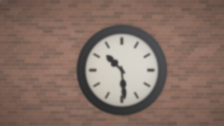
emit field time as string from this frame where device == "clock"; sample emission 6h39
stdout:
10h29
